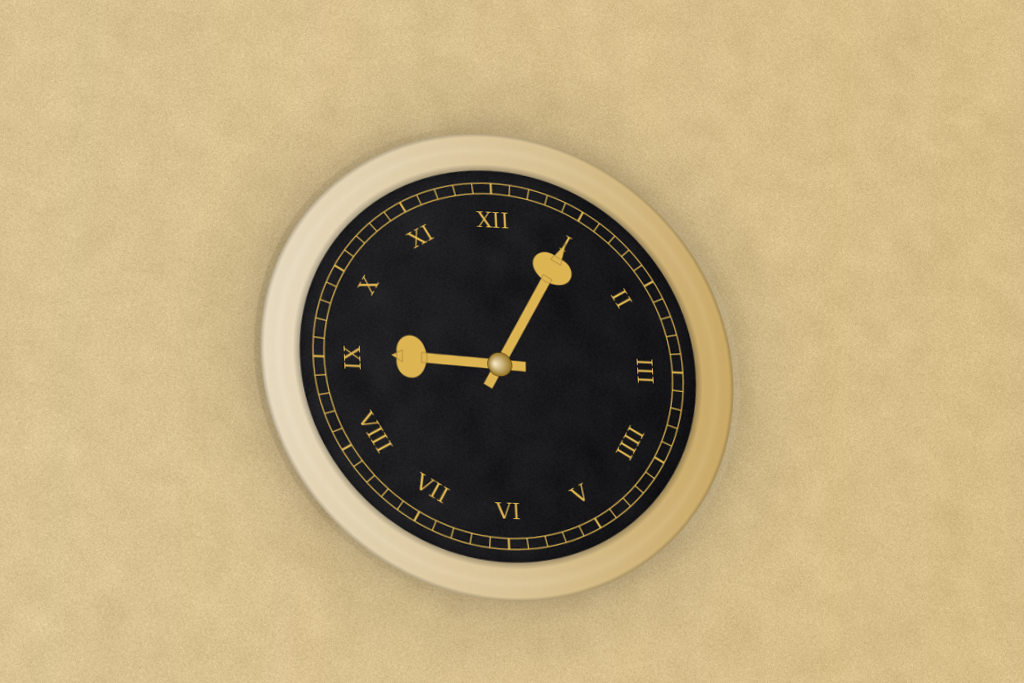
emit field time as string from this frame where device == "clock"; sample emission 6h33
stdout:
9h05
